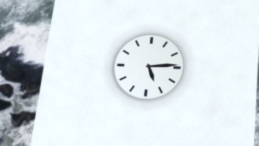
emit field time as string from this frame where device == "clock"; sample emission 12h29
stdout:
5h14
